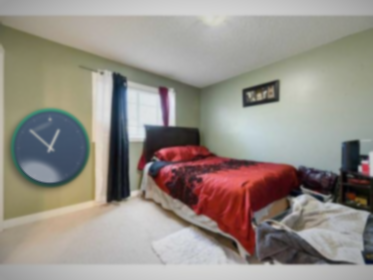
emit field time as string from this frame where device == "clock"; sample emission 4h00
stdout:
12h52
